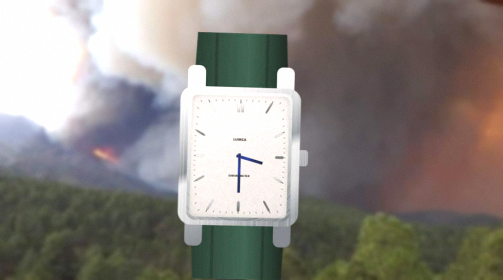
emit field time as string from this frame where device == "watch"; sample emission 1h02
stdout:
3h30
